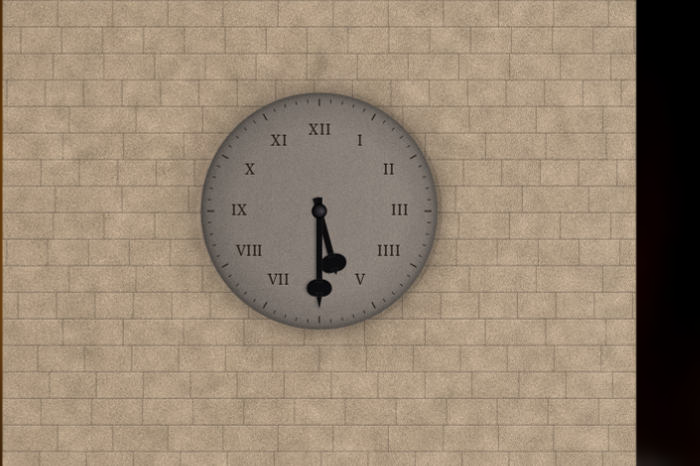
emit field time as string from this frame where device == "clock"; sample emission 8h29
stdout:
5h30
